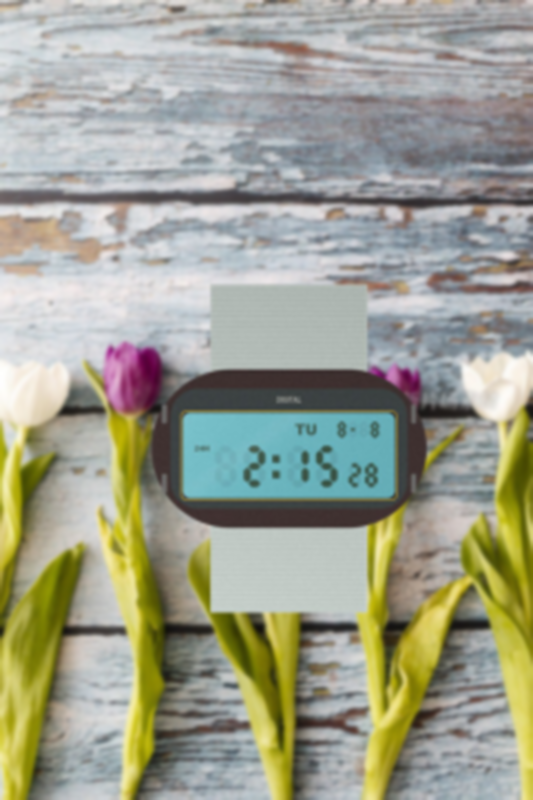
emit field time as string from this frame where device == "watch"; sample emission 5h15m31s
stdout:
2h15m28s
